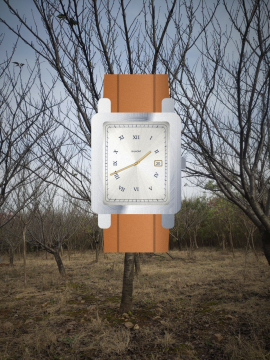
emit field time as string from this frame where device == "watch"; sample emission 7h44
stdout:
1h41
